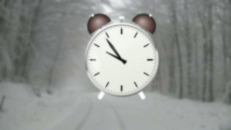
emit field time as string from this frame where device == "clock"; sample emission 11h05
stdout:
9h54
